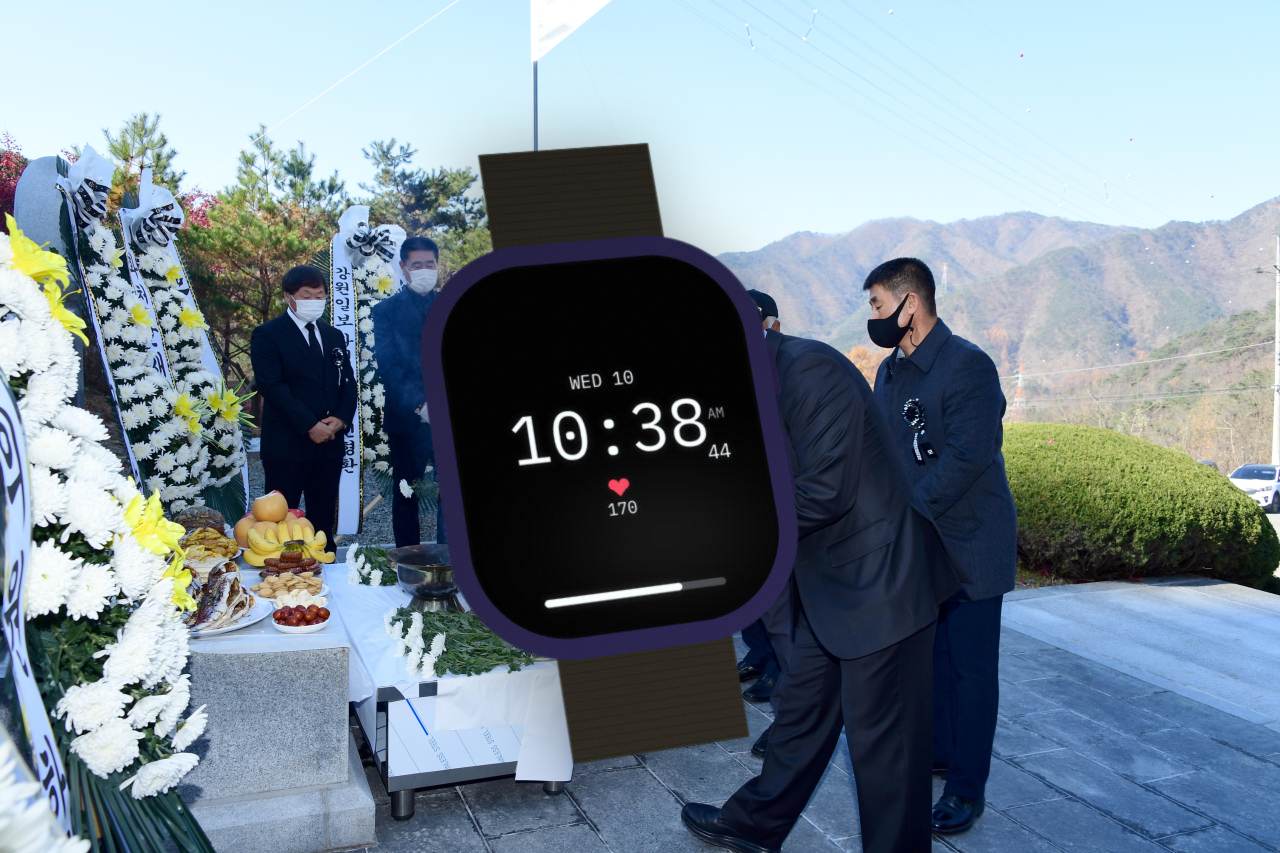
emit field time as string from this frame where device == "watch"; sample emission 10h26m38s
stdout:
10h38m44s
